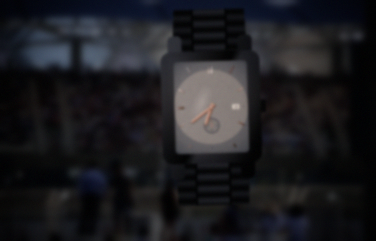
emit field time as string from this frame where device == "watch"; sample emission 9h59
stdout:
6h39
